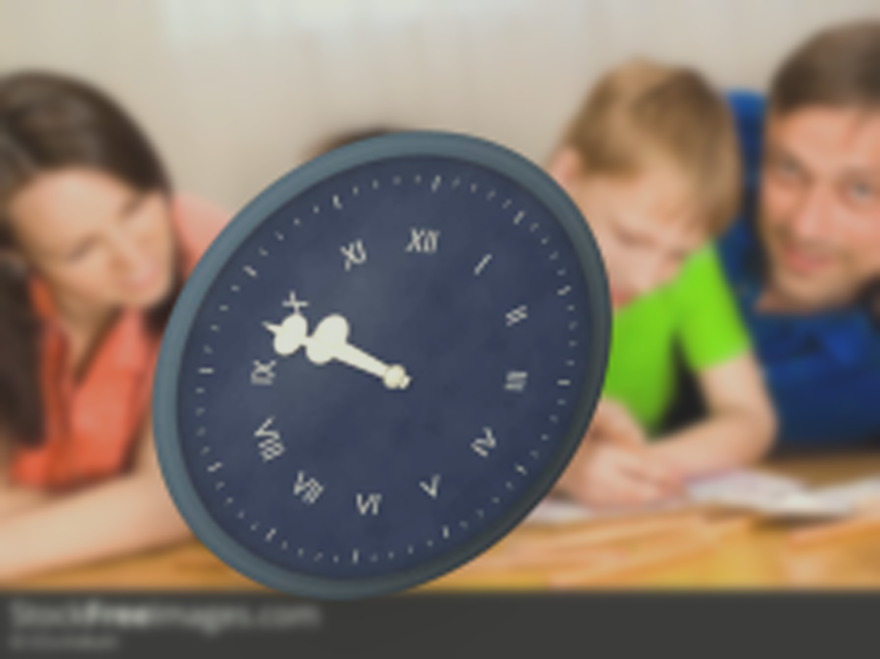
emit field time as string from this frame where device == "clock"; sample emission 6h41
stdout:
9h48
